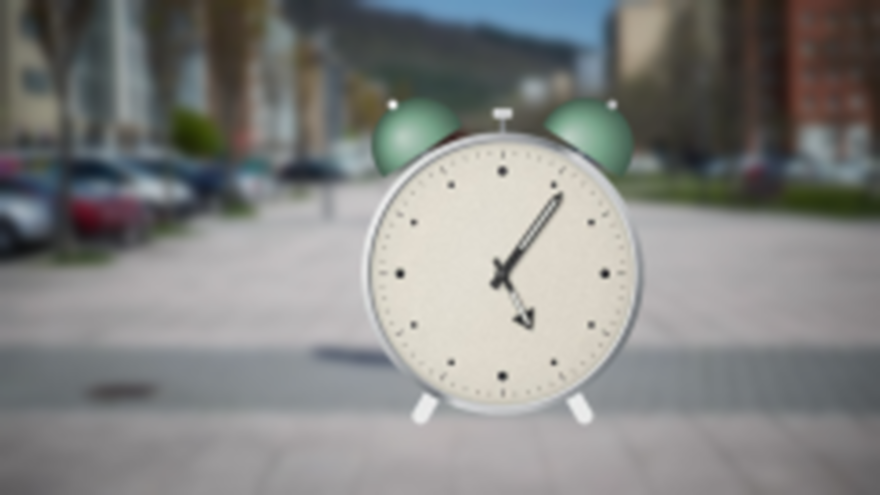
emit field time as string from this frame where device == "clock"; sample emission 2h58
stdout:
5h06
